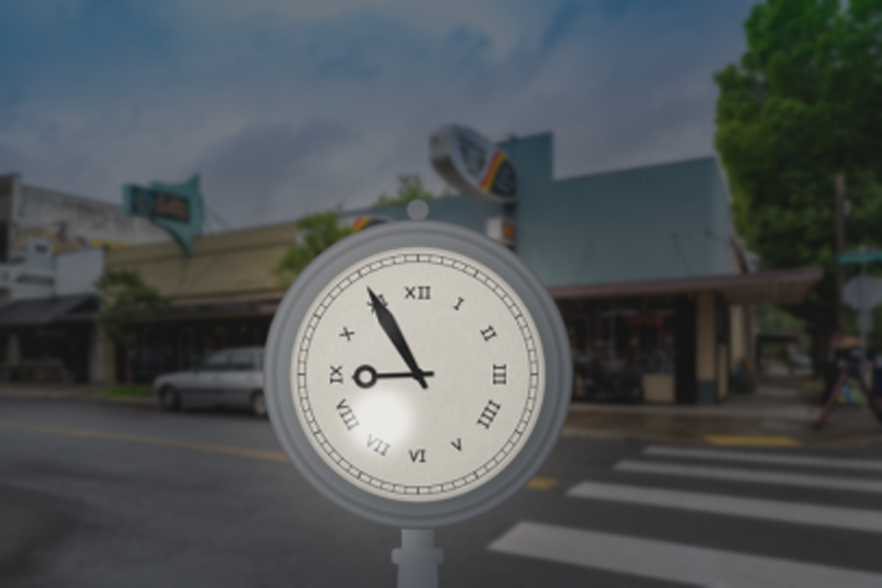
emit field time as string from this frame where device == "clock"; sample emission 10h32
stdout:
8h55
